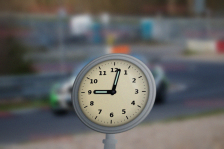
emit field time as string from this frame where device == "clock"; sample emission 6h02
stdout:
9h02
